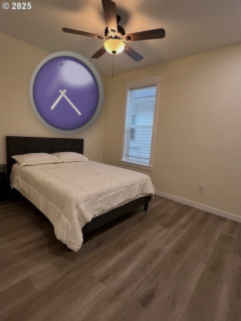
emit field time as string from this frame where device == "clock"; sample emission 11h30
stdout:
7h23
